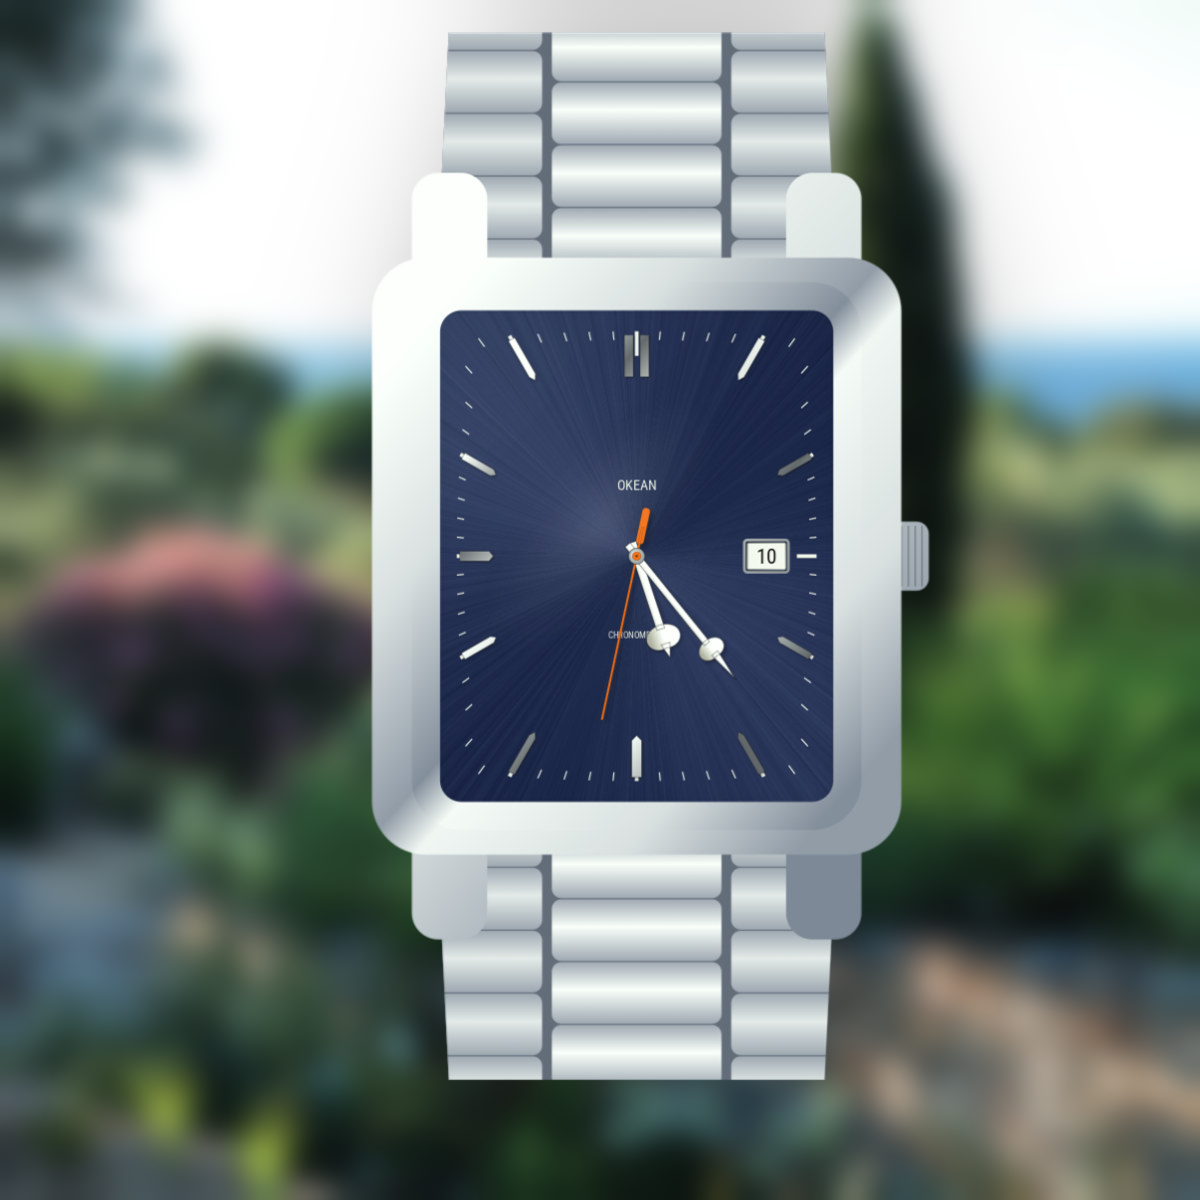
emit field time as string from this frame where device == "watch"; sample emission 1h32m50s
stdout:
5h23m32s
